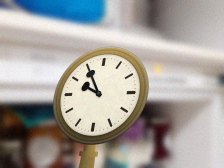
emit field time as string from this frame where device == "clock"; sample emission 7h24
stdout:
9h55
